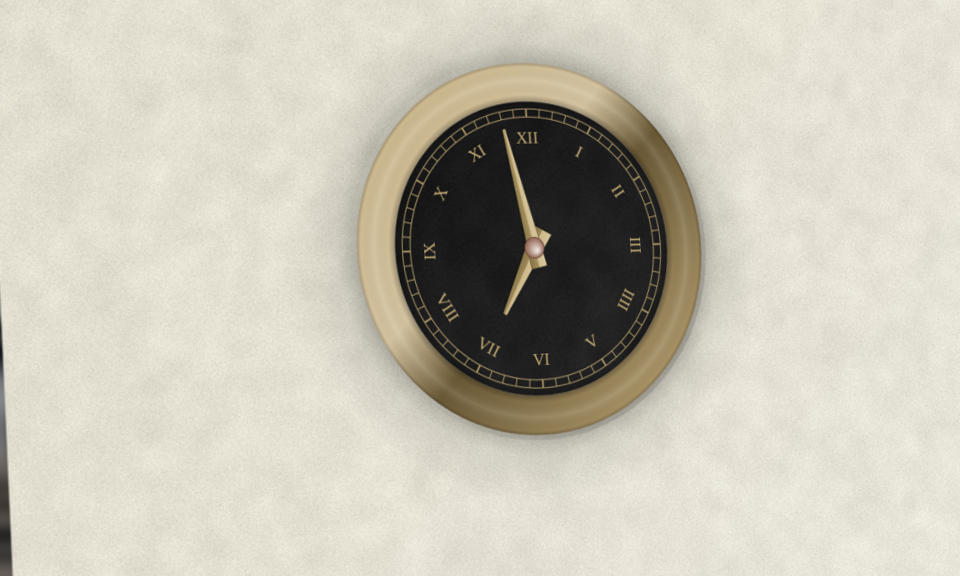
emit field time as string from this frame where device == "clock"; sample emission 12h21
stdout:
6h58
